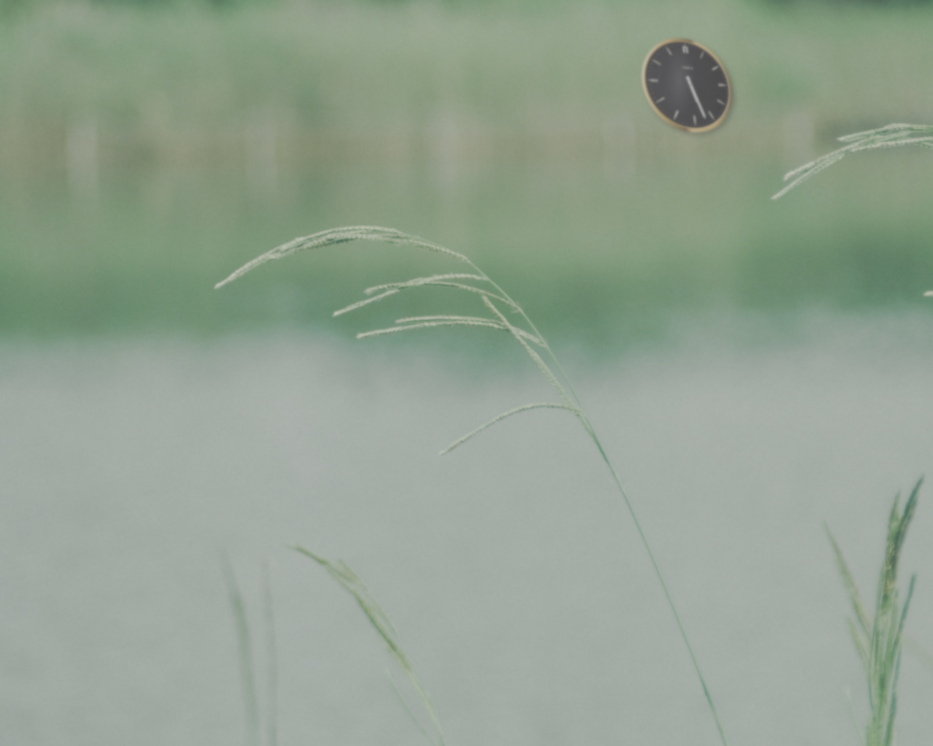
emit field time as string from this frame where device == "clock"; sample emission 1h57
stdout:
5h27
